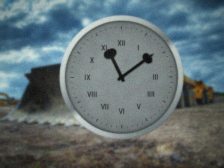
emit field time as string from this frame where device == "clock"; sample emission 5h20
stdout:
11h09
